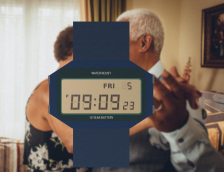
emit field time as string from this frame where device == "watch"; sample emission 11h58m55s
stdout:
9h09m23s
